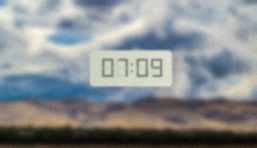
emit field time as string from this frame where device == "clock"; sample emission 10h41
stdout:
7h09
